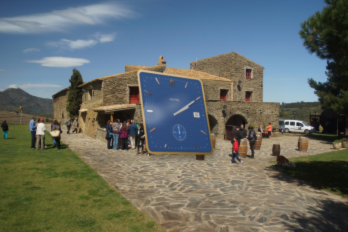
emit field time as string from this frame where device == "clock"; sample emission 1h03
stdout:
2h10
